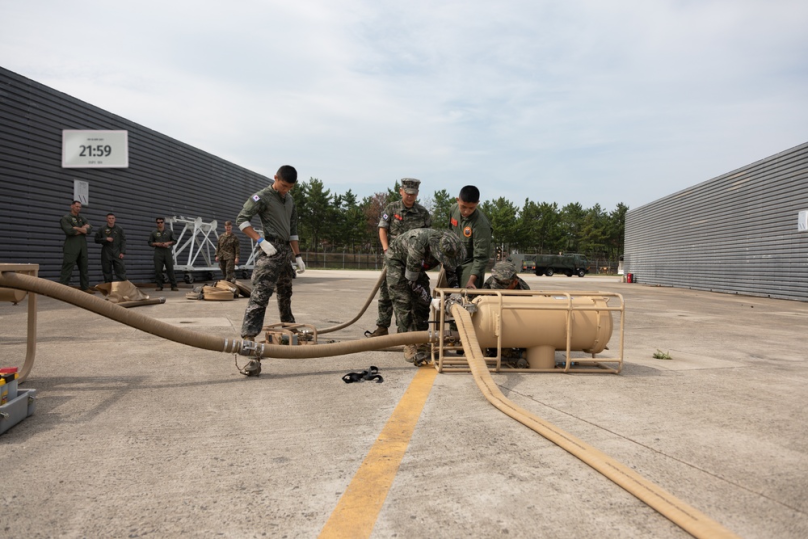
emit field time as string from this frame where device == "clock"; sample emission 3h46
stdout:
21h59
